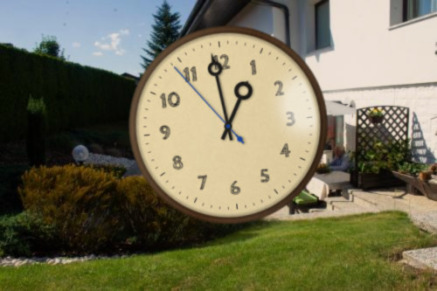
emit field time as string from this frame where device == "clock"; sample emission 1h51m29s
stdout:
12h58m54s
